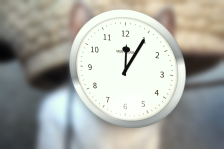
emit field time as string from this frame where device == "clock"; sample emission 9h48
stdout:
12h05
